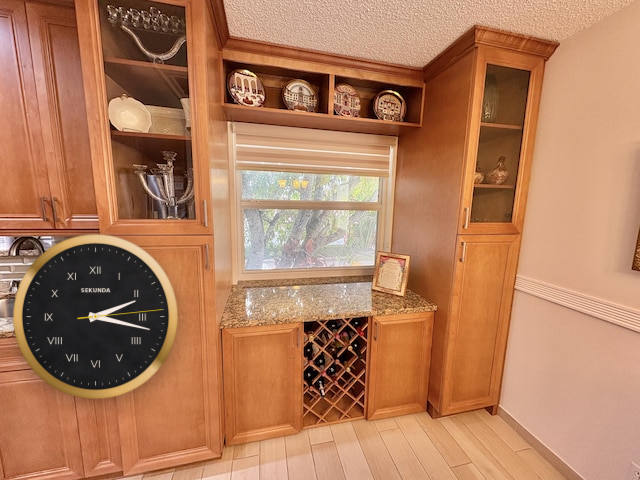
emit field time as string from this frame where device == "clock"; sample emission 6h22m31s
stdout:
2h17m14s
